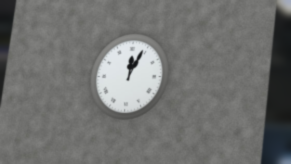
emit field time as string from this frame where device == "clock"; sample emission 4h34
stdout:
12h04
